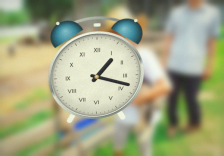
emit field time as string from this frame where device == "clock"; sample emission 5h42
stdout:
1h18
